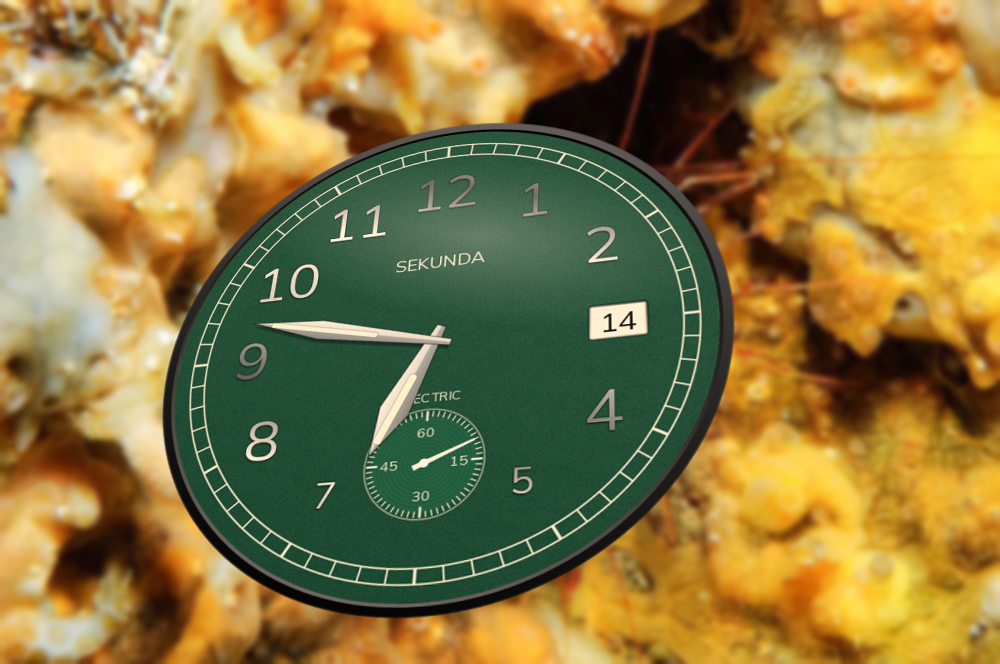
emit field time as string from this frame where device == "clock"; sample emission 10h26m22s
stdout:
6h47m11s
